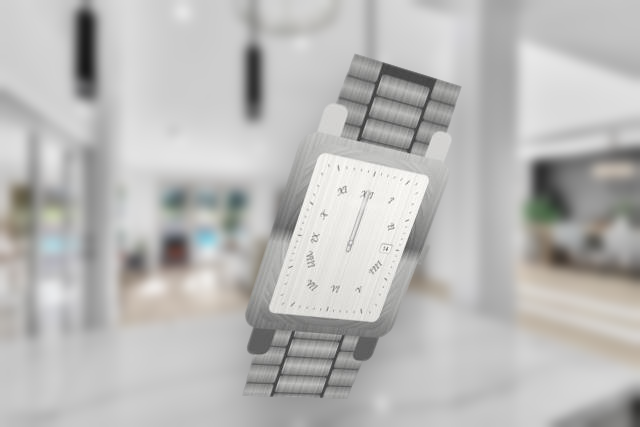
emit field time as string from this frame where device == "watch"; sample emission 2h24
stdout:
12h00
